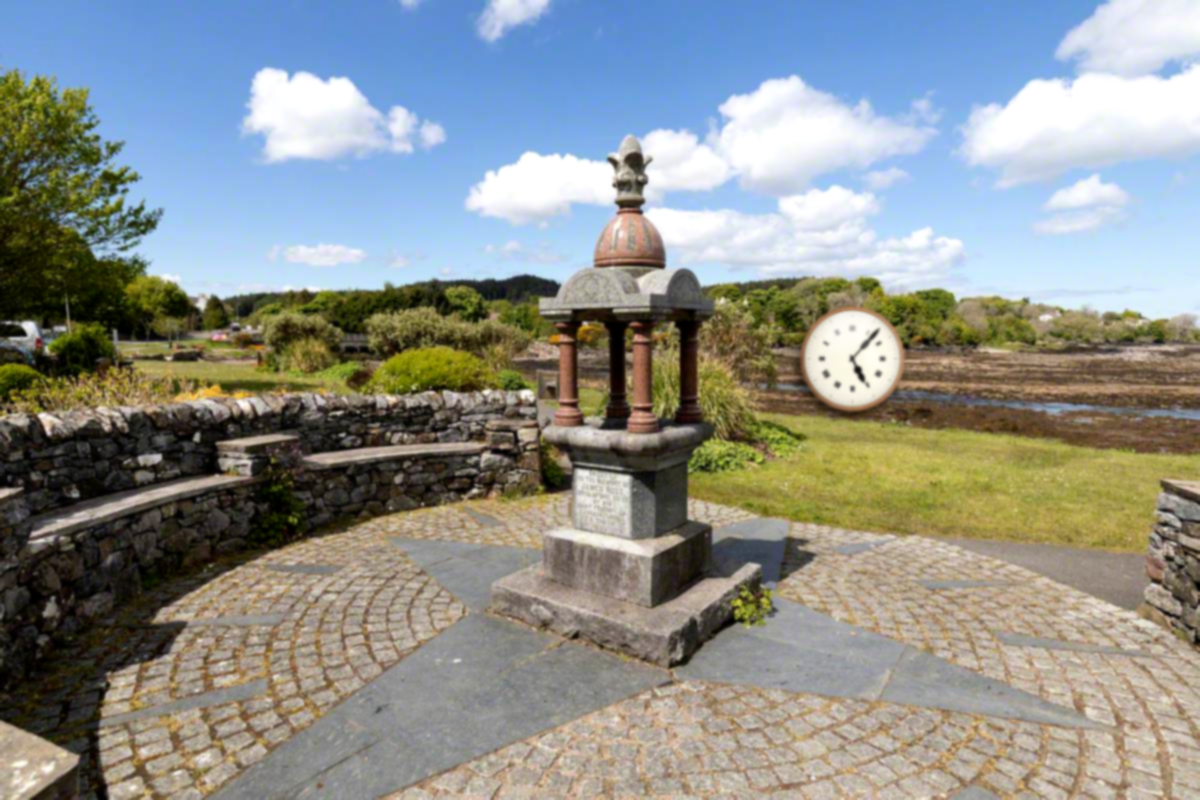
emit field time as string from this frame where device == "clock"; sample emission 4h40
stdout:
5h07
